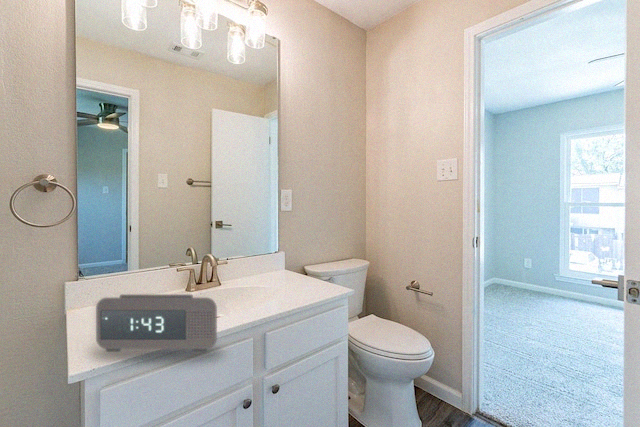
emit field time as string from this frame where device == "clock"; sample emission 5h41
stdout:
1h43
